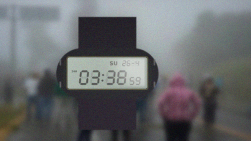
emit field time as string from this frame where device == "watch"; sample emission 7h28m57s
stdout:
3h38m59s
